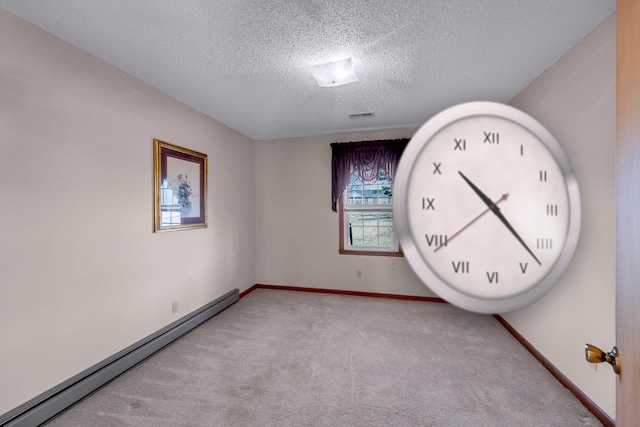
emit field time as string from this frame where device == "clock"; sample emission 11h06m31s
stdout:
10h22m39s
